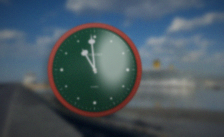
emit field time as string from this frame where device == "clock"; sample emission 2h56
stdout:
10h59
